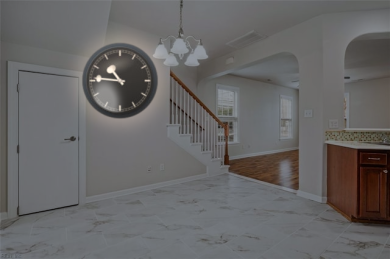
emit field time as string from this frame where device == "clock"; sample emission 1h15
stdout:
10h46
